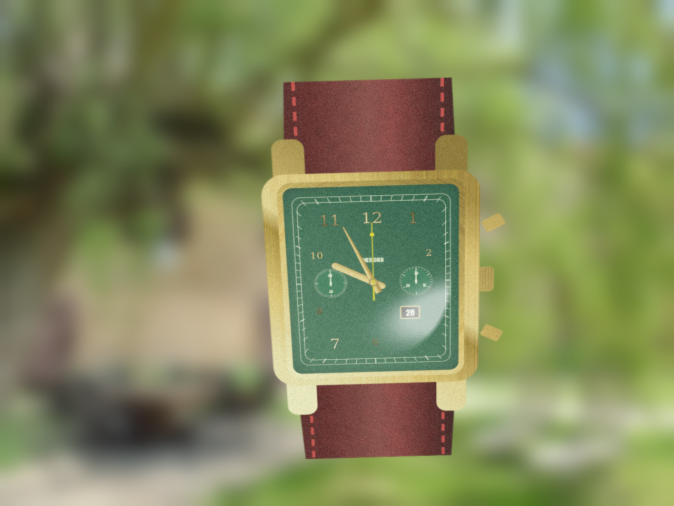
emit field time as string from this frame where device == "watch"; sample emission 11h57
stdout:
9h56
